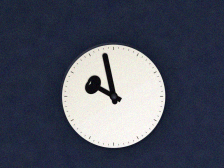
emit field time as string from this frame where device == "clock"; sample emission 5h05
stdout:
9h58
